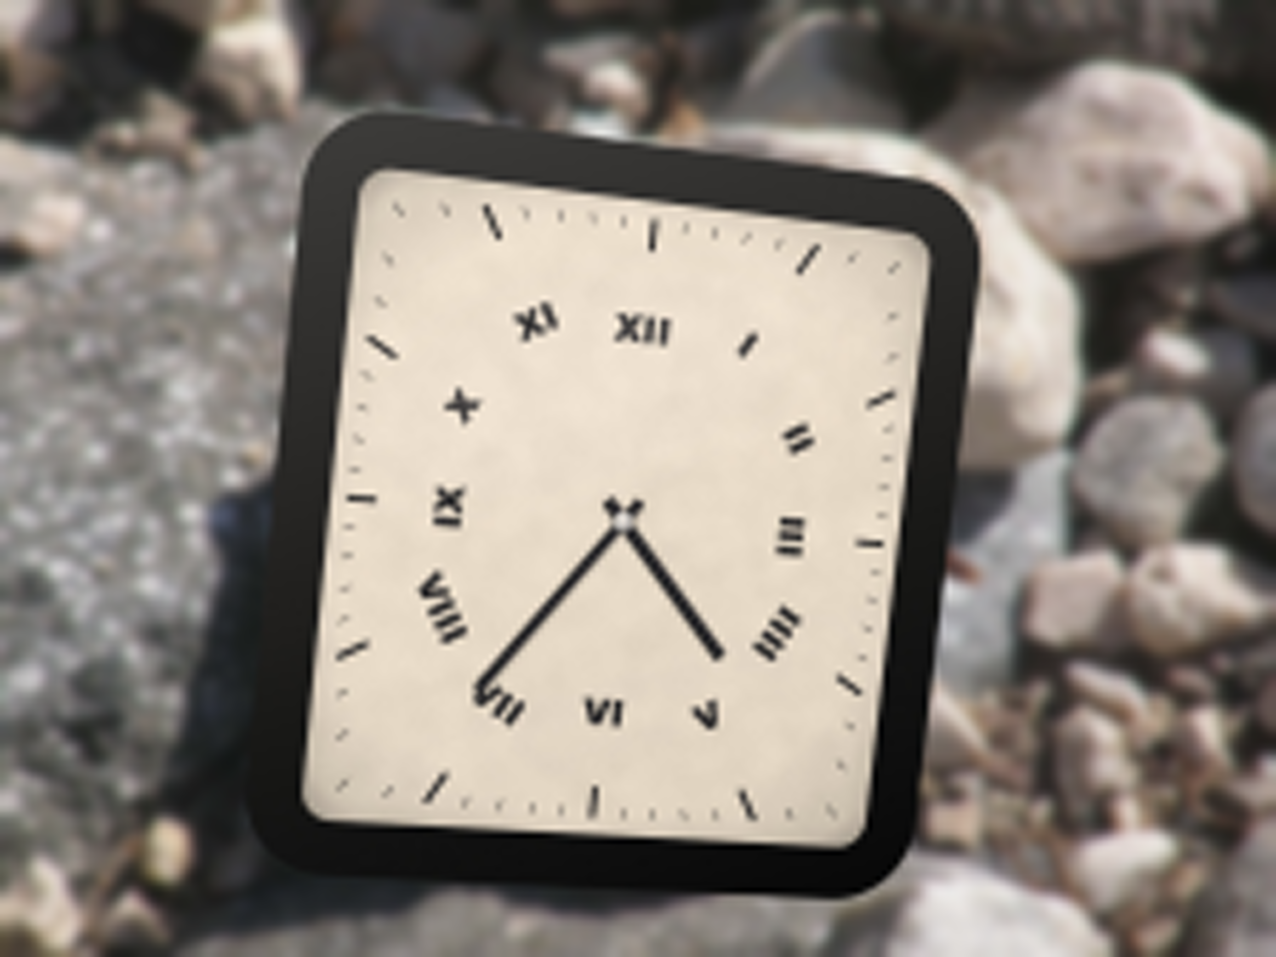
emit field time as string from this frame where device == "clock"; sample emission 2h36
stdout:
4h36
